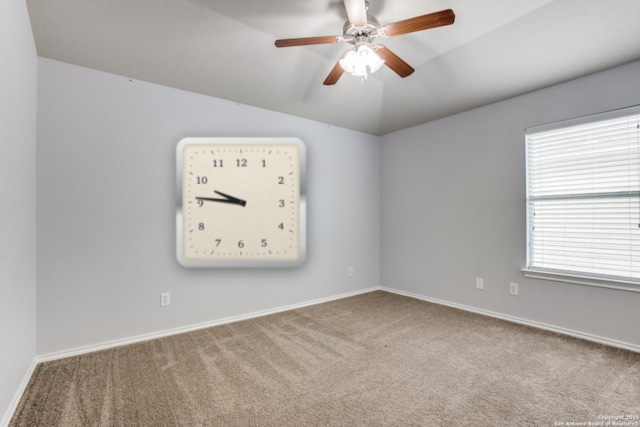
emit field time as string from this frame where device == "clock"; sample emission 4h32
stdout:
9h46
